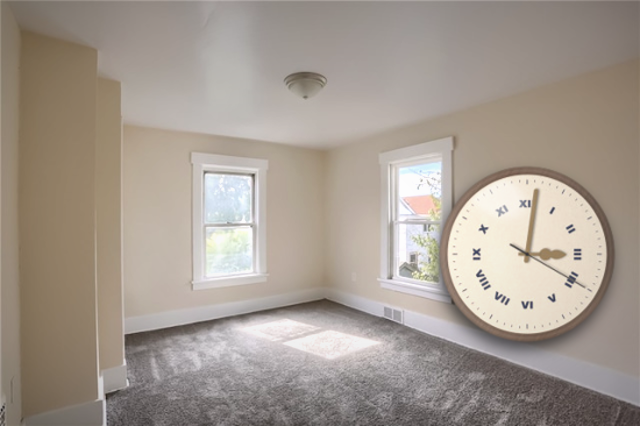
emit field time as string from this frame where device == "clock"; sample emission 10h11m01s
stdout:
3h01m20s
